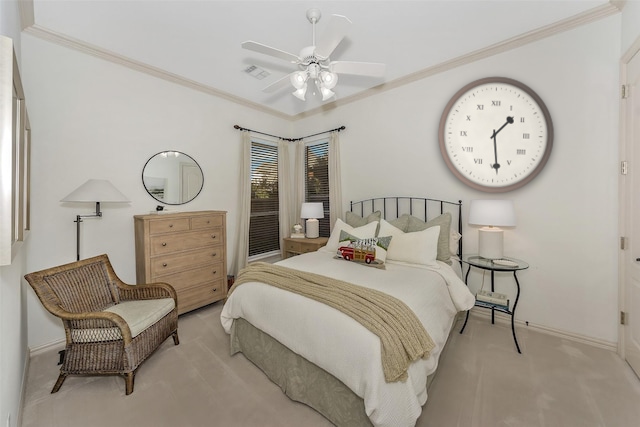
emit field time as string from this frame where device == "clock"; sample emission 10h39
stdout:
1h29
